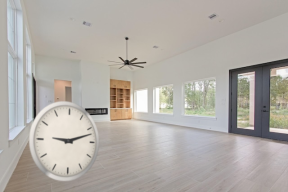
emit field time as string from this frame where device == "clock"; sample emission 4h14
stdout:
9h12
